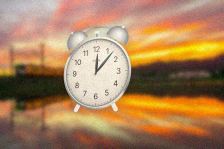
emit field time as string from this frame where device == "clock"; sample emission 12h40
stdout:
12h07
